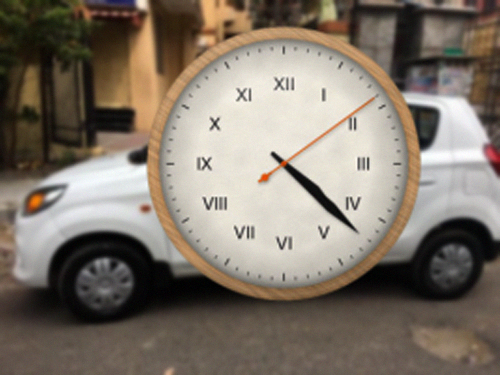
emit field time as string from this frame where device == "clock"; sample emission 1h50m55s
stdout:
4h22m09s
